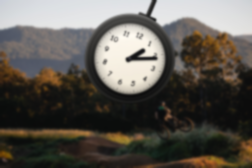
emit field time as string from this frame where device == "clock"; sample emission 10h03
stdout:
1h11
